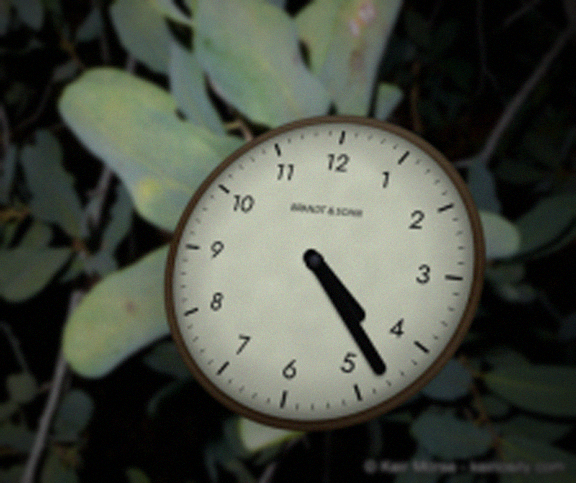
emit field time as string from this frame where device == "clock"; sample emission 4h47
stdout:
4h23
